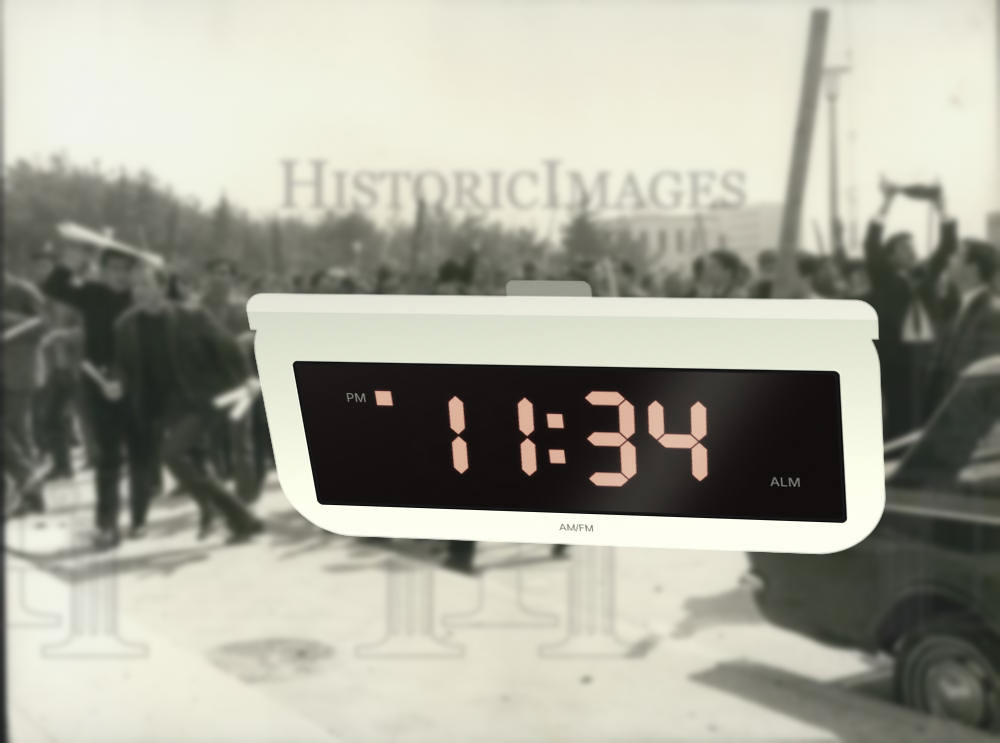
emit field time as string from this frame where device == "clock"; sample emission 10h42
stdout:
11h34
